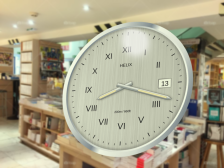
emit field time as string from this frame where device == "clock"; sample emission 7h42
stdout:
8h18
